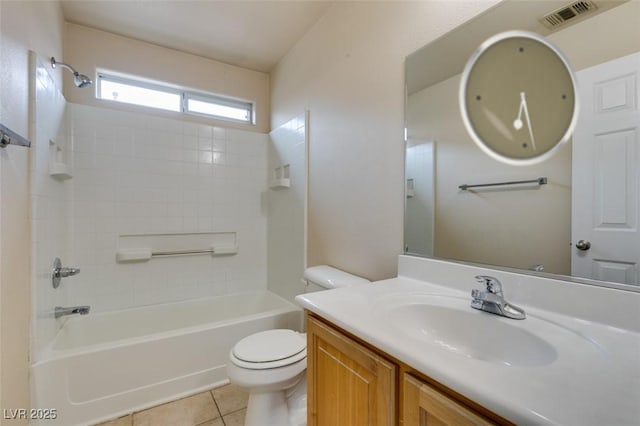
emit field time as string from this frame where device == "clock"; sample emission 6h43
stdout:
6h28
